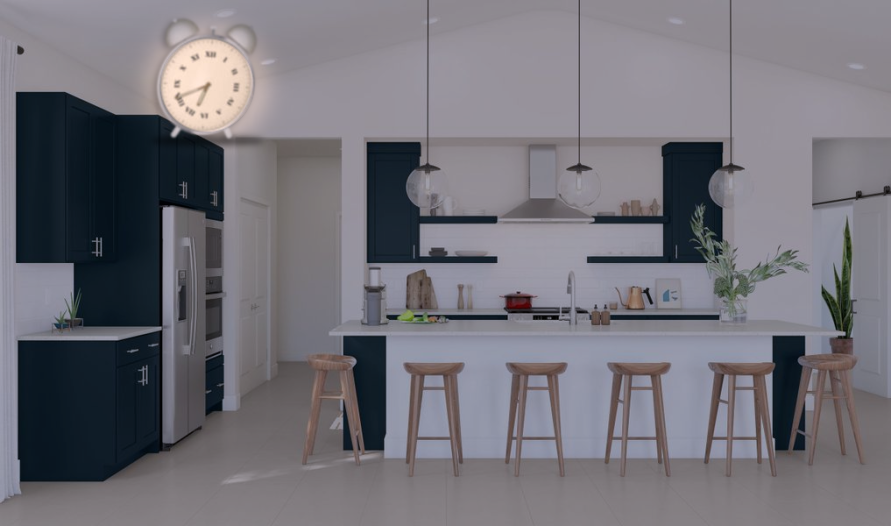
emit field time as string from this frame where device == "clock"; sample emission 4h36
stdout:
6h41
